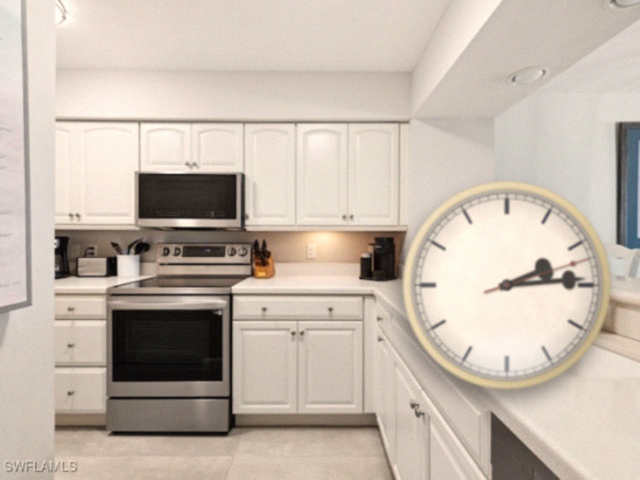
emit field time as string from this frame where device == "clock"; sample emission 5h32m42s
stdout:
2h14m12s
